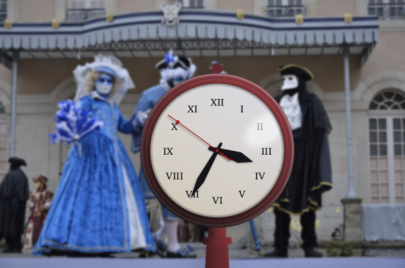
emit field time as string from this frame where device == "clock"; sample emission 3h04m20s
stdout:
3h34m51s
